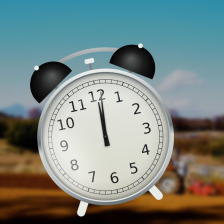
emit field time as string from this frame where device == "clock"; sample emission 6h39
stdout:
12h01
